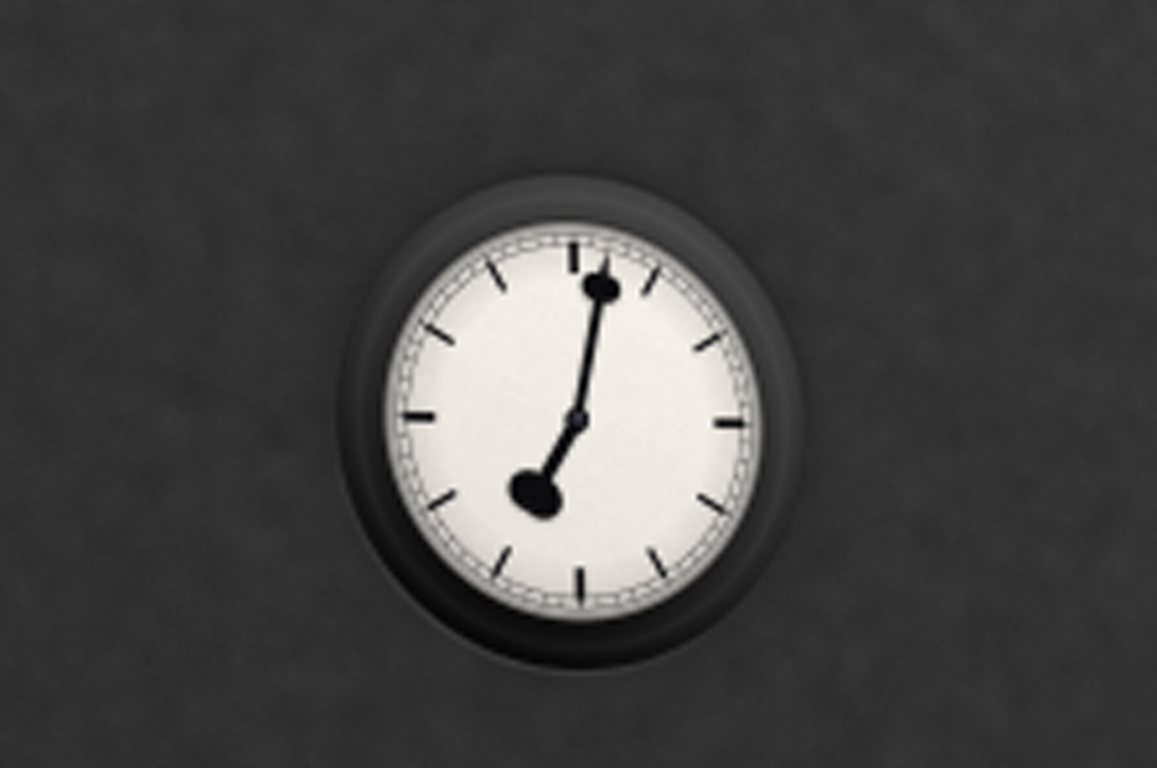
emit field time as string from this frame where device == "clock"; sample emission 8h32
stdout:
7h02
